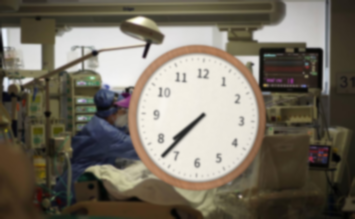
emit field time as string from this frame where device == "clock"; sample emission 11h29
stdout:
7h37
